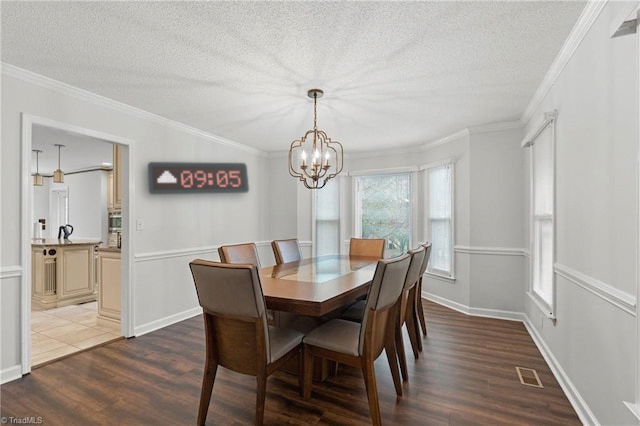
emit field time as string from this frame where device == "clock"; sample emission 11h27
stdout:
9h05
